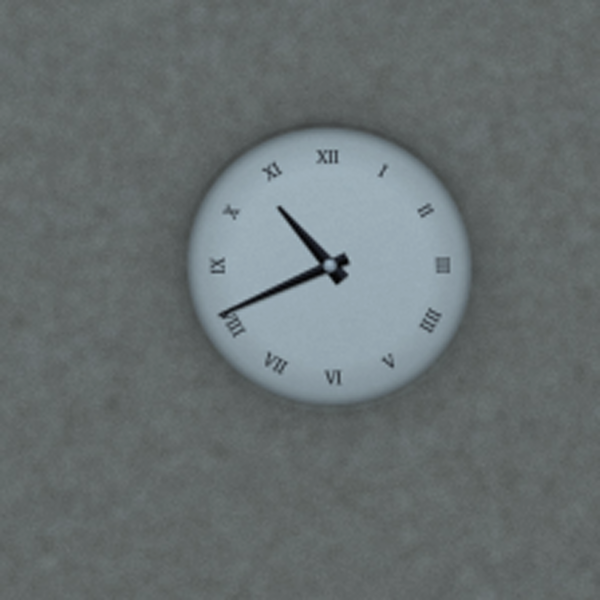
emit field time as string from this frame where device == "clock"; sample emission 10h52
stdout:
10h41
